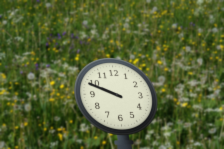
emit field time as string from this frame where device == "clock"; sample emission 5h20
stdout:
9h49
